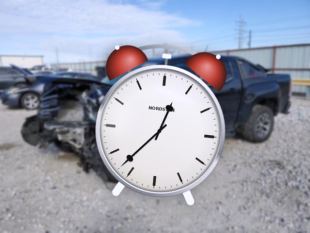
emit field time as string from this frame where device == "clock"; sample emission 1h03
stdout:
12h37
